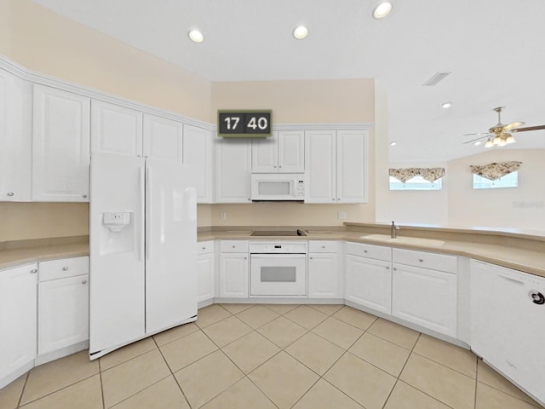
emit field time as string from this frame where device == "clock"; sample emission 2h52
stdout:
17h40
